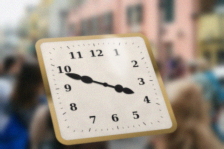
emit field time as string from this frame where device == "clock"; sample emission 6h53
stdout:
3h49
